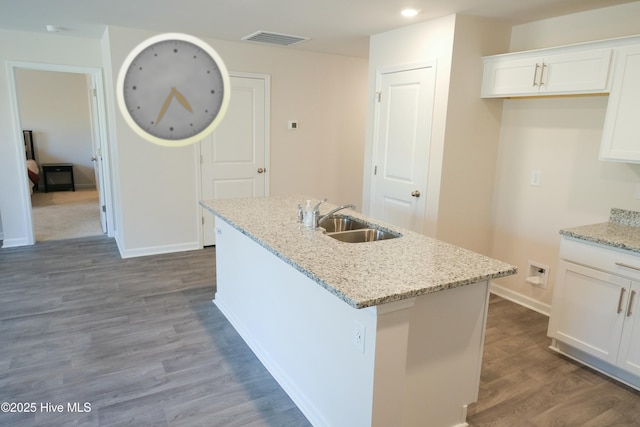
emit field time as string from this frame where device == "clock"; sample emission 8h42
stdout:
4h34
